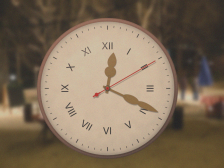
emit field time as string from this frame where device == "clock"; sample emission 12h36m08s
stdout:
12h19m10s
